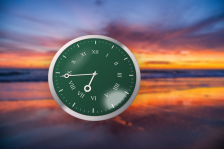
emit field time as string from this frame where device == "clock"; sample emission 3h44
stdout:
6h44
